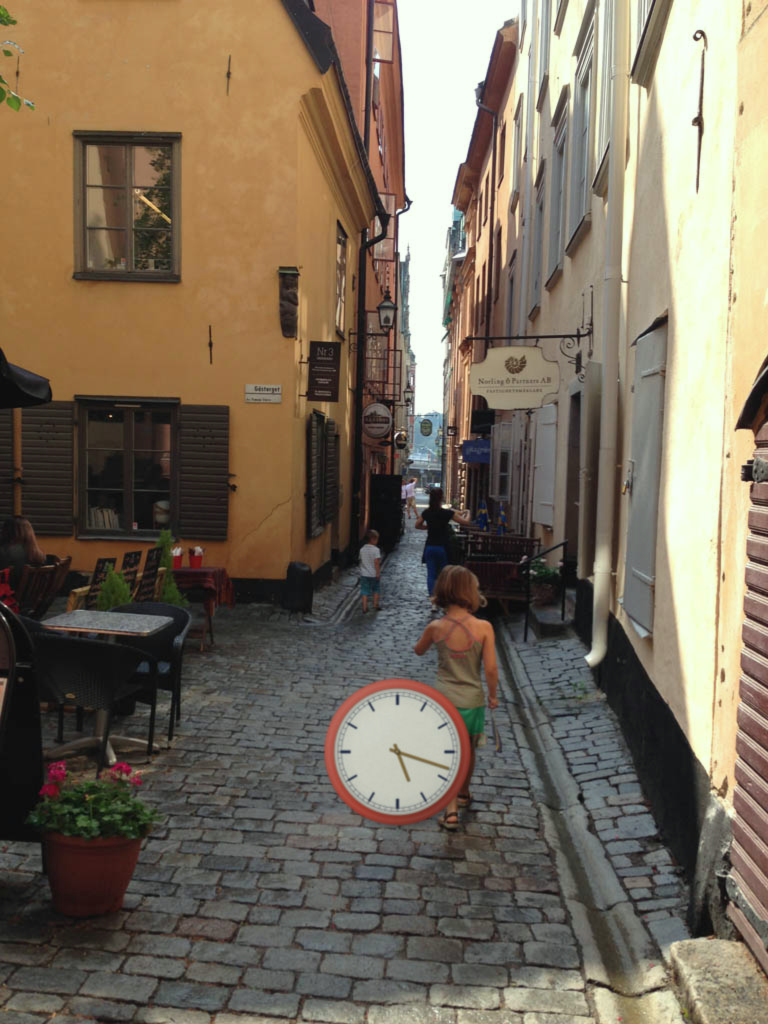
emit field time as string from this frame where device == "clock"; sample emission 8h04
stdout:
5h18
